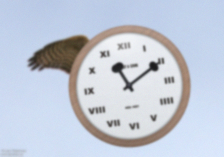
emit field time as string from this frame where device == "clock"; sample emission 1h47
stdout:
11h10
